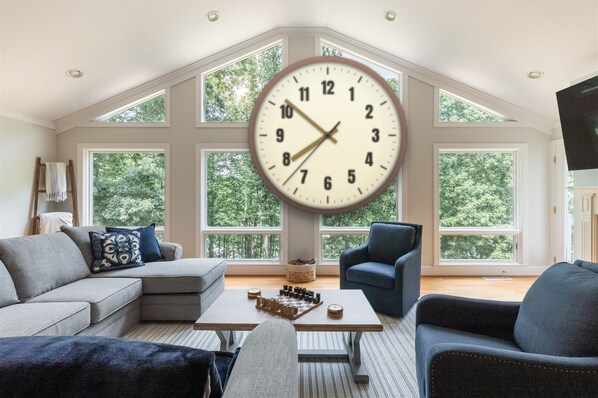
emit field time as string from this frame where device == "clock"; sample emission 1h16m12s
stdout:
7h51m37s
